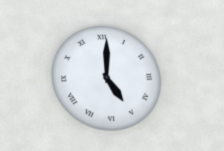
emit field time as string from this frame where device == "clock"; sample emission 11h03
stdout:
5h01
